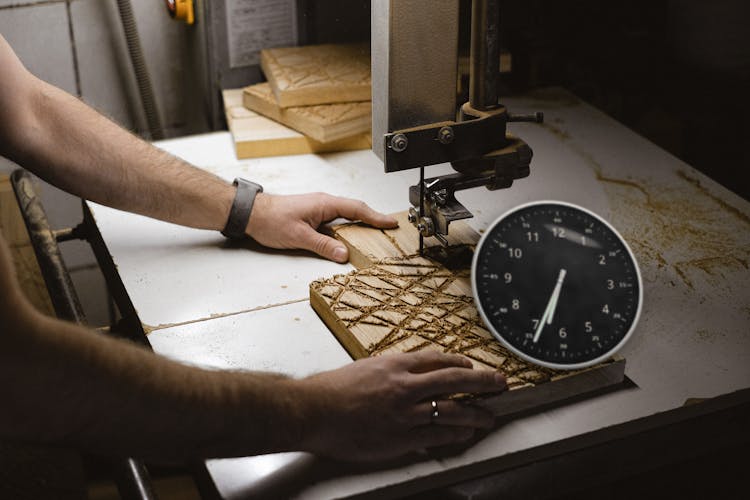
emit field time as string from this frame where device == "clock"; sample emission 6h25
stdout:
6h34
